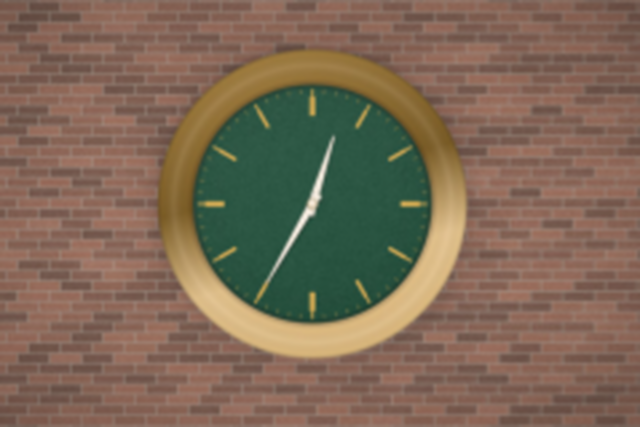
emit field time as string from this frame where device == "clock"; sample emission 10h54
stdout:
12h35
